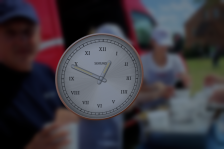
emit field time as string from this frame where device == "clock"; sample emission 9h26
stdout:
12h49
